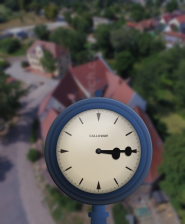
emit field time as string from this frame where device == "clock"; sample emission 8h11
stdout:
3h15
